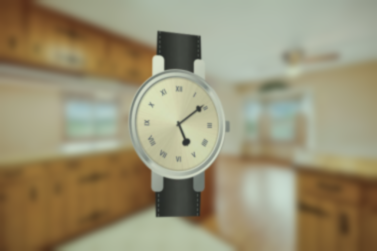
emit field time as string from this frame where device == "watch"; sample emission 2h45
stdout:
5h09
